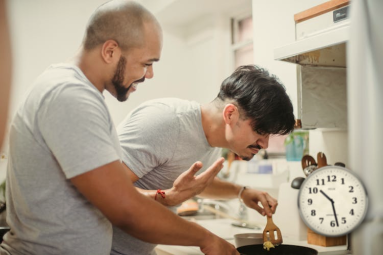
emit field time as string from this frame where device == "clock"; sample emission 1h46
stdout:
10h28
